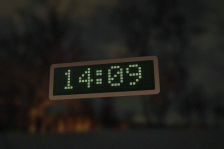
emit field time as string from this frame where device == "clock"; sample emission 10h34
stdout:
14h09
